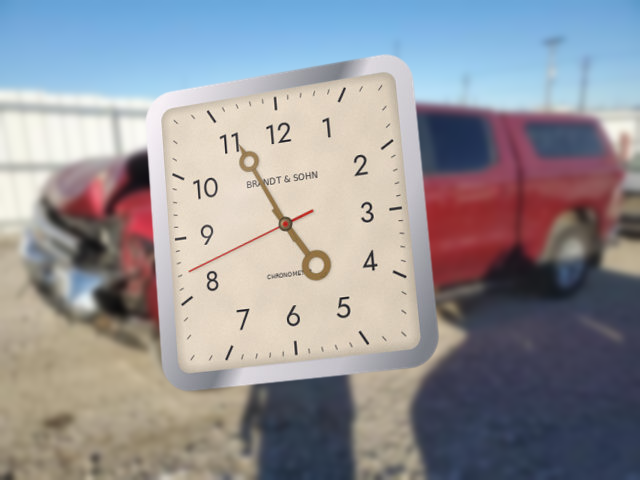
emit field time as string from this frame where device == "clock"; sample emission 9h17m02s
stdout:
4h55m42s
